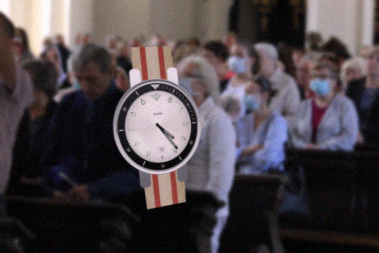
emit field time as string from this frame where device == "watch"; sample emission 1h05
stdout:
4h24
